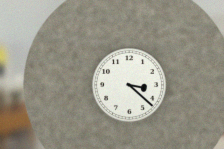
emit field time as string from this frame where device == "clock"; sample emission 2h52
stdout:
3h22
